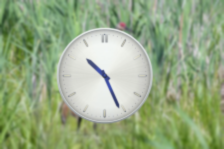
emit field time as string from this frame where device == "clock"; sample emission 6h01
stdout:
10h26
